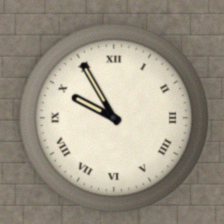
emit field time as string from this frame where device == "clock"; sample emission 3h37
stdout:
9h55
